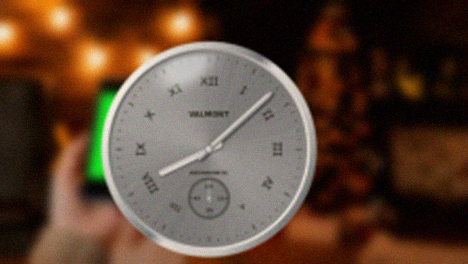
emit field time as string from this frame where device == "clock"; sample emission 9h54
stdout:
8h08
